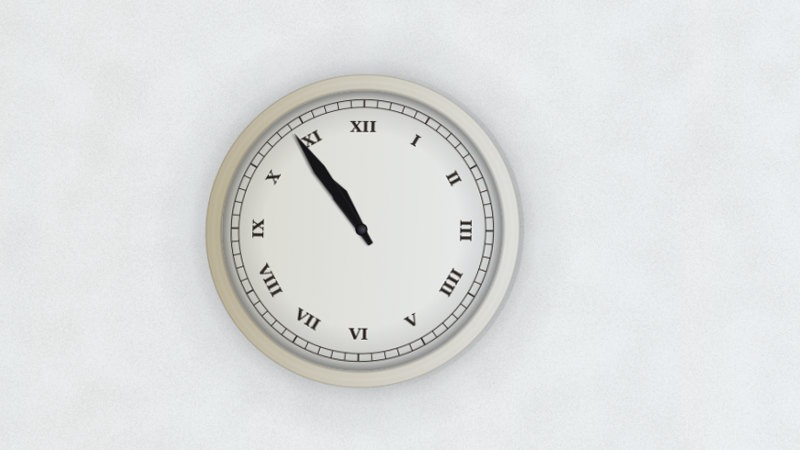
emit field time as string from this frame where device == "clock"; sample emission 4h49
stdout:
10h54
